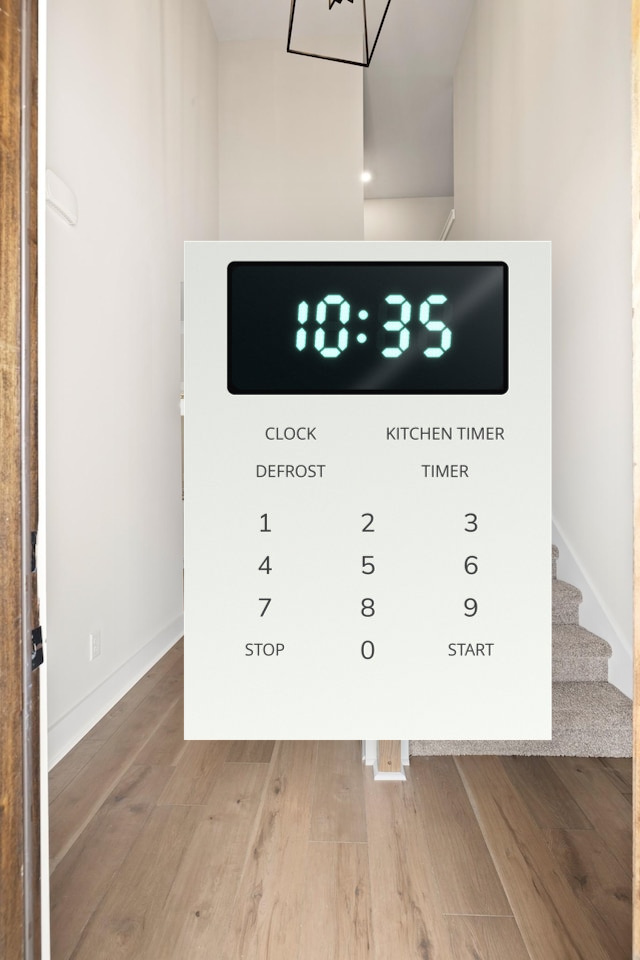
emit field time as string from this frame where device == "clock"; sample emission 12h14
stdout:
10h35
